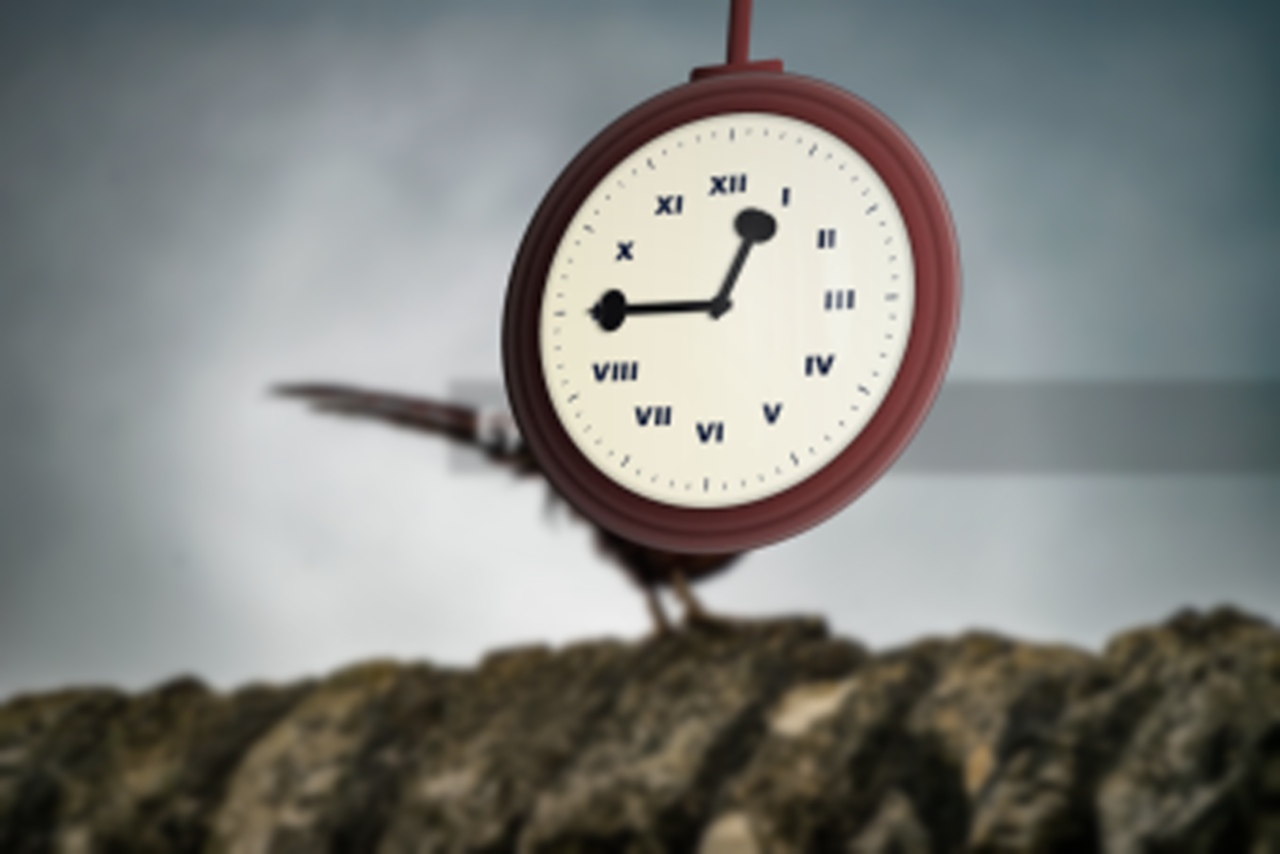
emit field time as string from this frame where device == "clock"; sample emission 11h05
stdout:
12h45
